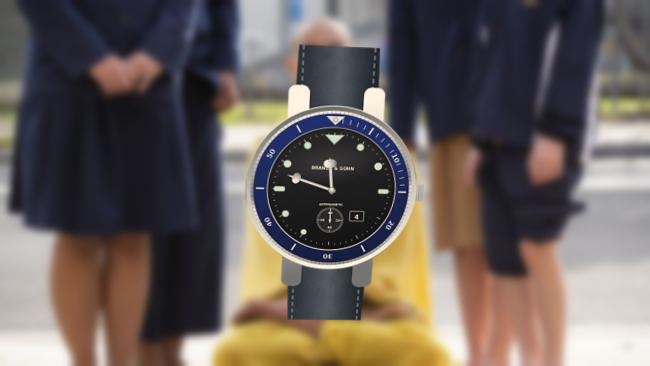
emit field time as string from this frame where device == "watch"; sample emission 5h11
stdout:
11h48
